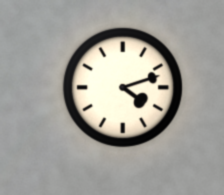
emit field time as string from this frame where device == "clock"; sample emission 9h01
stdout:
4h12
